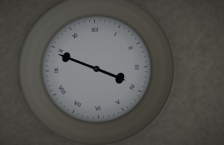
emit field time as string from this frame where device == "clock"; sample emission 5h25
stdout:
3h49
